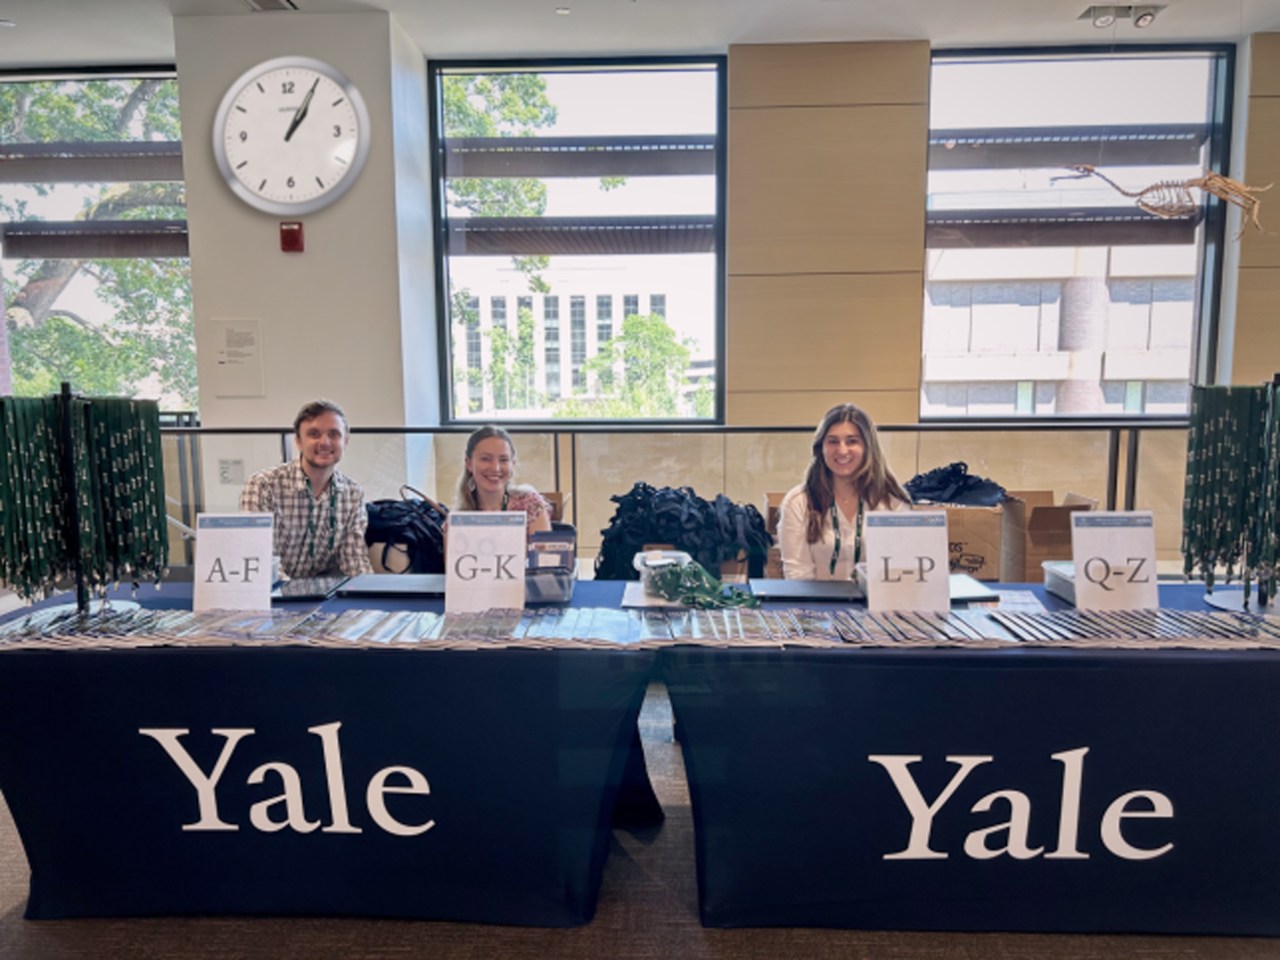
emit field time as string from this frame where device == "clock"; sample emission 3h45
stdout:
1h05
